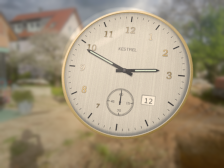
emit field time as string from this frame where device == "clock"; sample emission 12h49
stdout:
2h49
